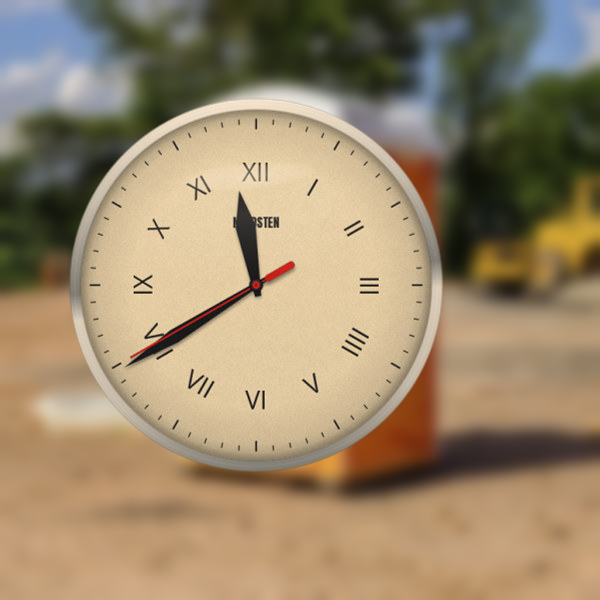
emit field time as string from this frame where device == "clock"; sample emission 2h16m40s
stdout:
11h39m40s
